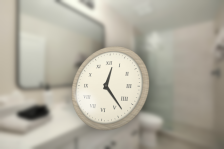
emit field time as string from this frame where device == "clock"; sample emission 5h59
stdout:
12h23
